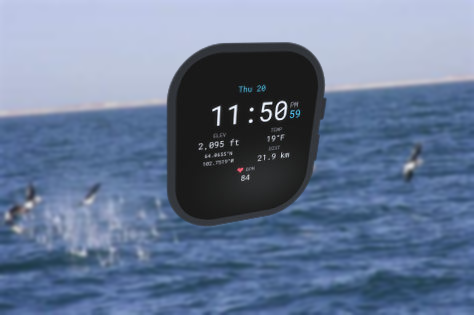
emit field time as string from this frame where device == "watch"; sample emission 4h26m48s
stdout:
11h50m59s
